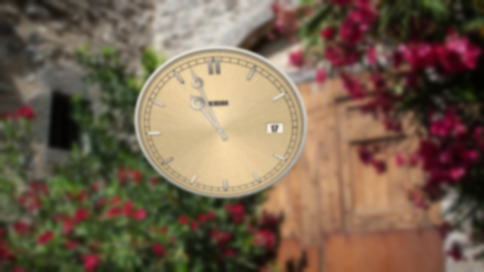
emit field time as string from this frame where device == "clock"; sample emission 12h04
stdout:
10h57
